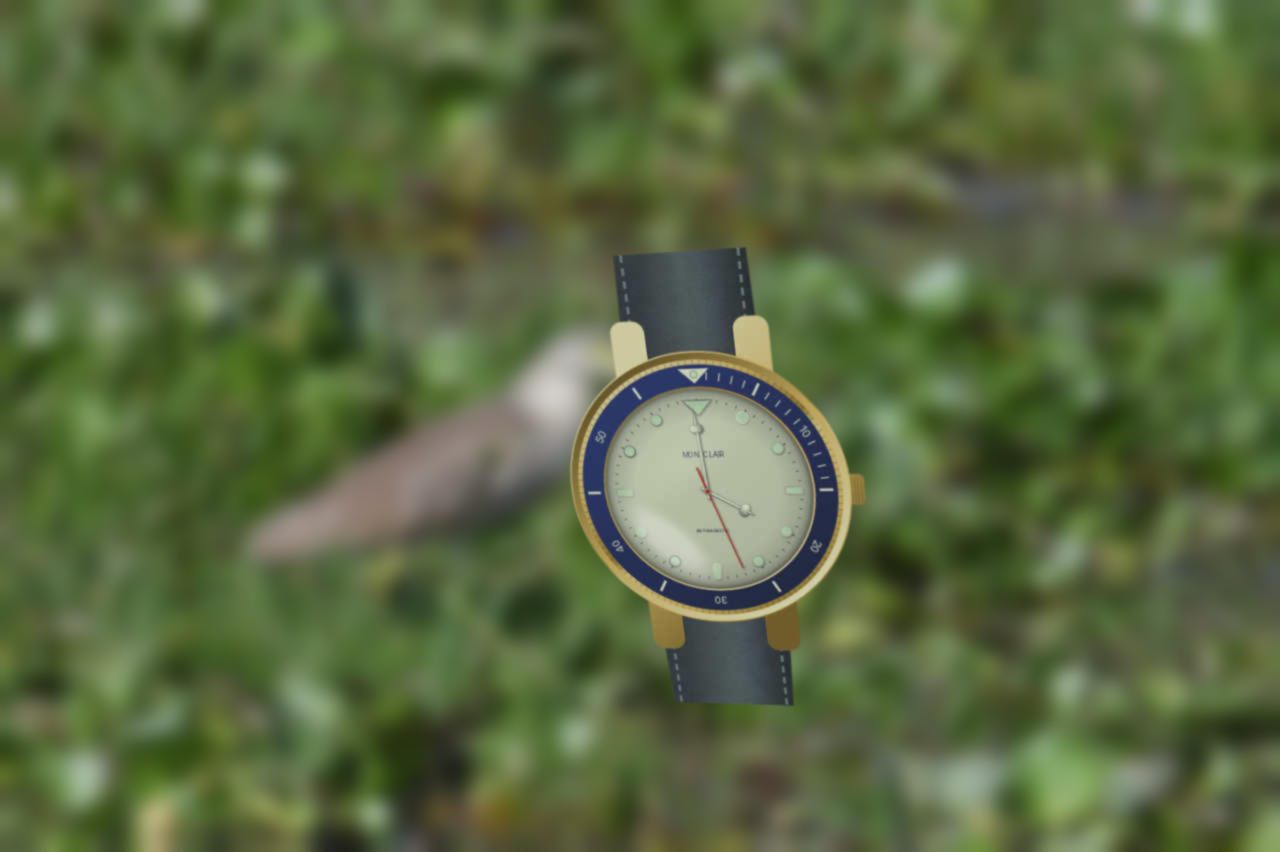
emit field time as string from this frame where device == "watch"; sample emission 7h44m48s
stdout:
3h59m27s
